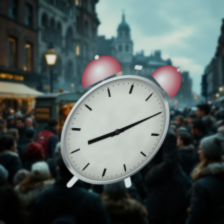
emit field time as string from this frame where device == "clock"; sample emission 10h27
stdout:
8h10
